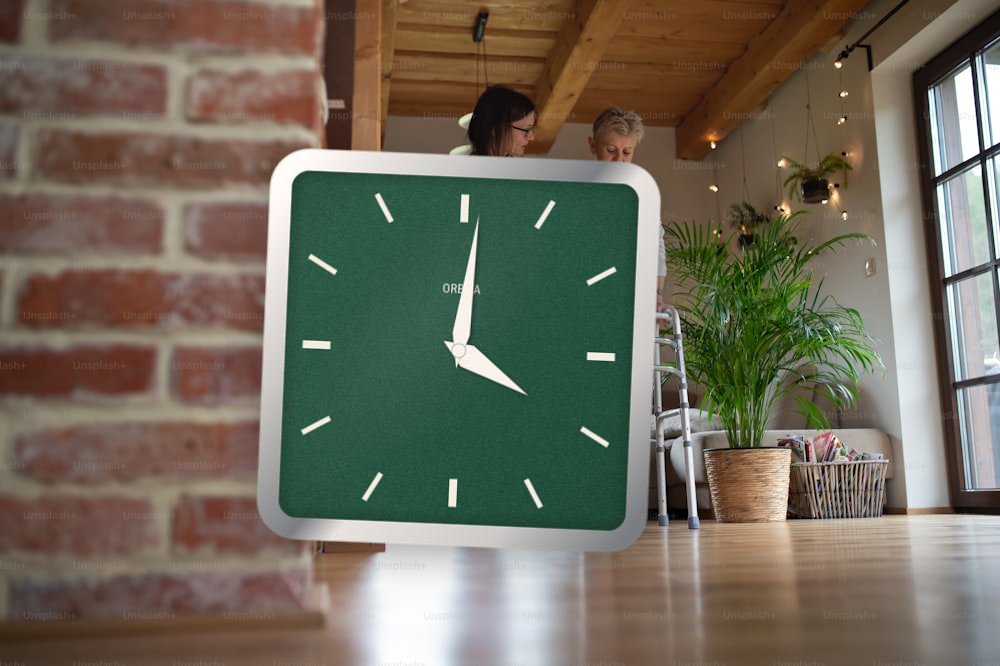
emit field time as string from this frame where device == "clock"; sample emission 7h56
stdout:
4h01
